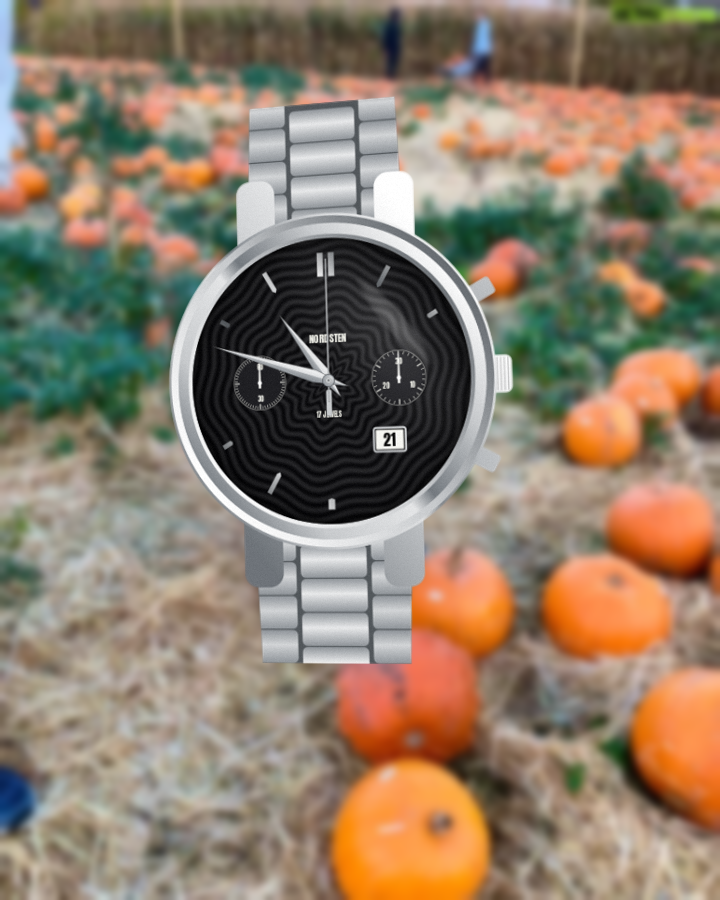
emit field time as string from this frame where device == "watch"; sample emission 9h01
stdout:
10h48
